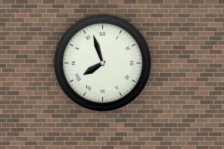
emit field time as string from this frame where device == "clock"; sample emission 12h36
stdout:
7h57
